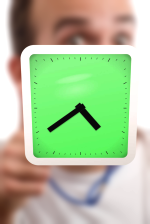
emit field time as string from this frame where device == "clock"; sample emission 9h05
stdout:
4h39
